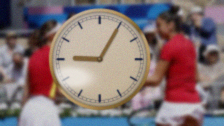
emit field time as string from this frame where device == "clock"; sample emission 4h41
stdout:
9h05
